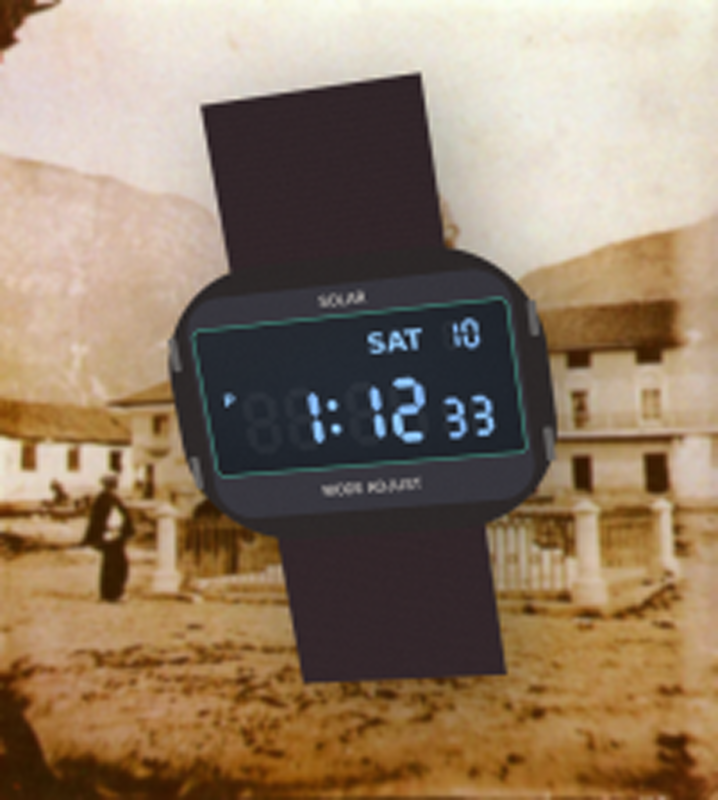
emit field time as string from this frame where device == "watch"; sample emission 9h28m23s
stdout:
1h12m33s
